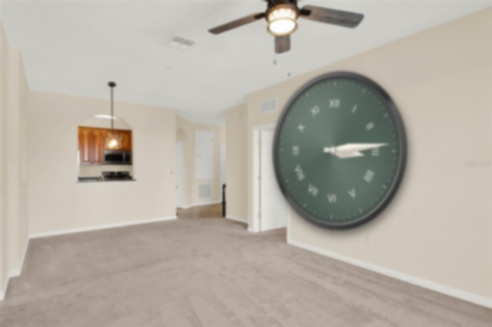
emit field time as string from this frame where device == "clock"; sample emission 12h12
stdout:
3h14
